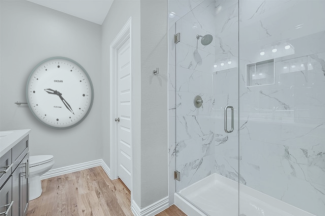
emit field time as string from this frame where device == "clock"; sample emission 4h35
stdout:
9h23
